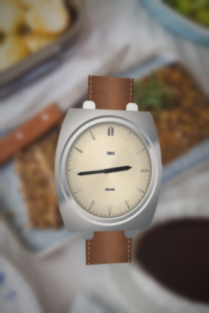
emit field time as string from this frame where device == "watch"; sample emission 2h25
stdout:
2h44
